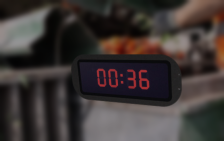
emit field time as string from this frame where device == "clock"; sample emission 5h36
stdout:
0h36
